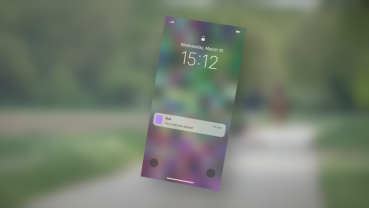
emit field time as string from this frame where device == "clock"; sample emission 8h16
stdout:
15h12
